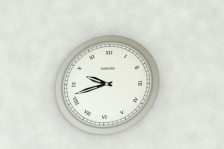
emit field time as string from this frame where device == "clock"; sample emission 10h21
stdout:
9h42
